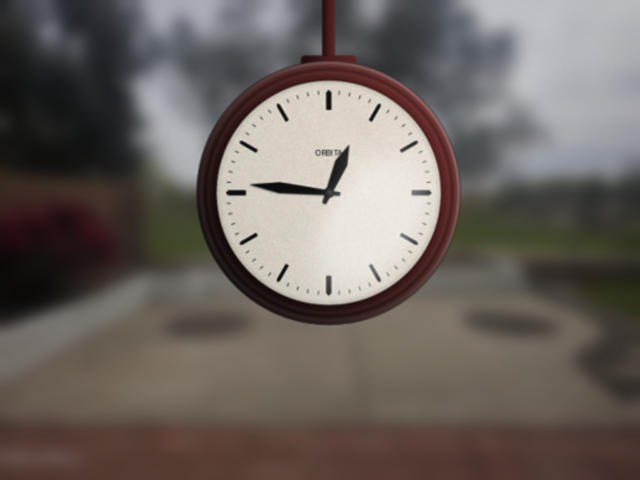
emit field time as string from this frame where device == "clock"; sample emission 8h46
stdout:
12h46
